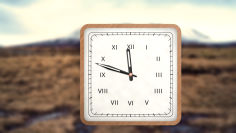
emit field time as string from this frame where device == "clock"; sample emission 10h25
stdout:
11h48
